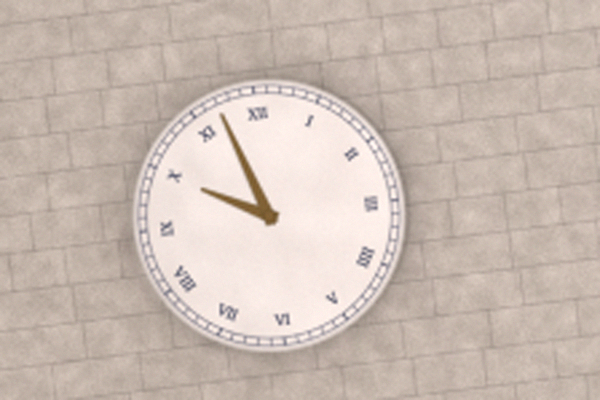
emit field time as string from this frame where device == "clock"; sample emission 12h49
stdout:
9h57
